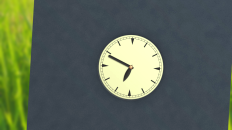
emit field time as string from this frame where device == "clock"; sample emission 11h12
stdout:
6h49
